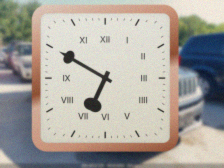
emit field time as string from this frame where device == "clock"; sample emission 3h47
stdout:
6h50
